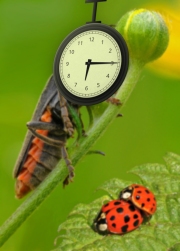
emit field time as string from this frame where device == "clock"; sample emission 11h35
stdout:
6h15
